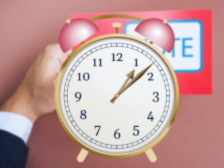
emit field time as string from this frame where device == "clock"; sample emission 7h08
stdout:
1h08
